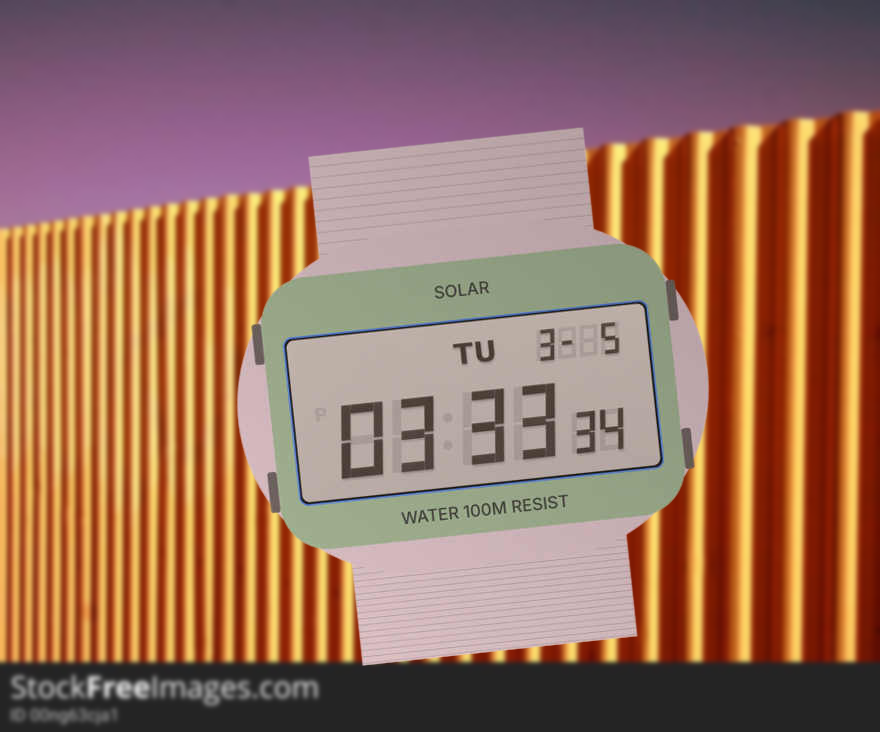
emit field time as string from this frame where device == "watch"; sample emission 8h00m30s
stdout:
3h33m34s
